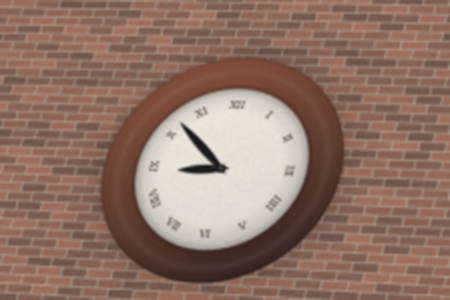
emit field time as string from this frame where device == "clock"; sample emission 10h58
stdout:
8h52
